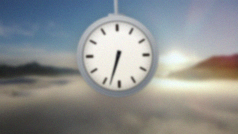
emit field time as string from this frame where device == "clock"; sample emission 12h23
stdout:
6h33
